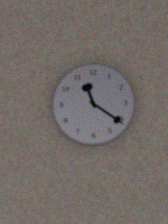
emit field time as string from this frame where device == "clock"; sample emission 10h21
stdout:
11h21
